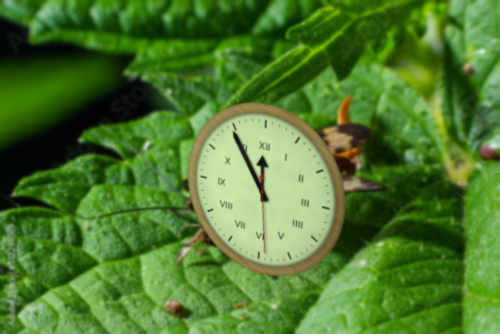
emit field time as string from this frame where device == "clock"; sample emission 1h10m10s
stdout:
11h54m29s
